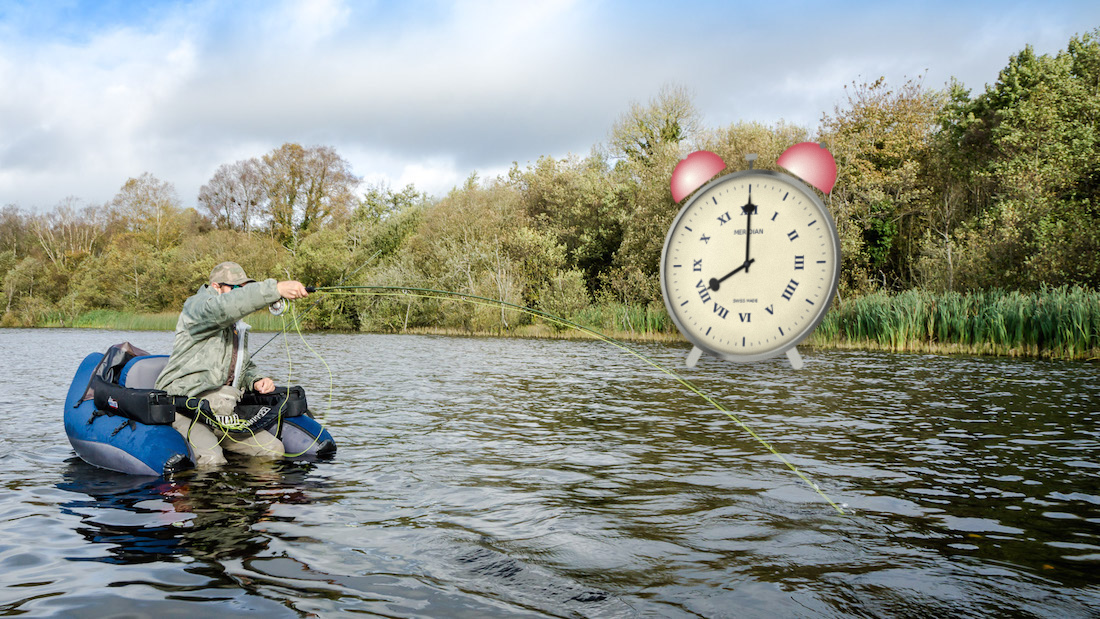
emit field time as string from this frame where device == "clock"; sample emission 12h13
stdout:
8h00
